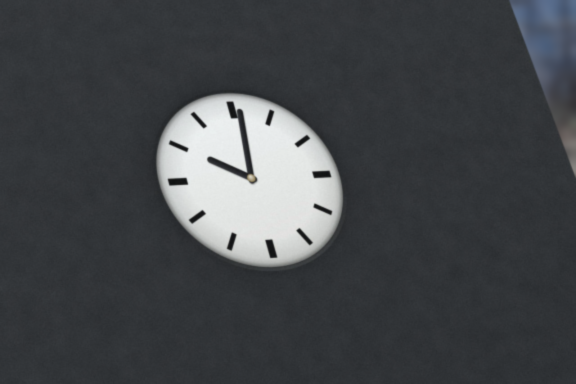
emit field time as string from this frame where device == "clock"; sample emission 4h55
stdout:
10h01
